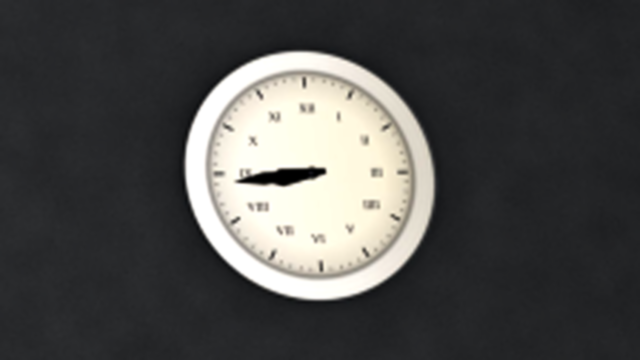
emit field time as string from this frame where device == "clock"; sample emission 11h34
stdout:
8h44
